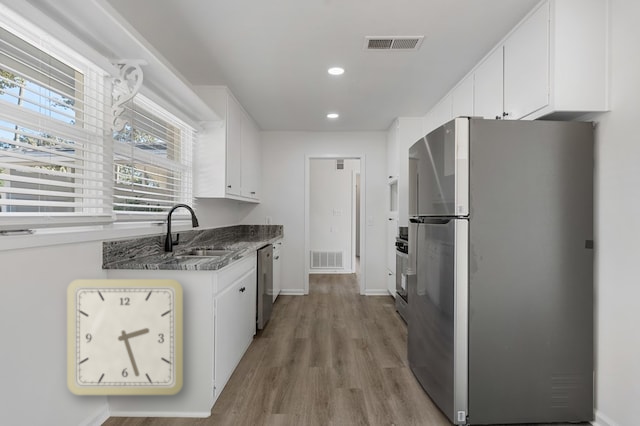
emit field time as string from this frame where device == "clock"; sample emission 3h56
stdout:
2h27
